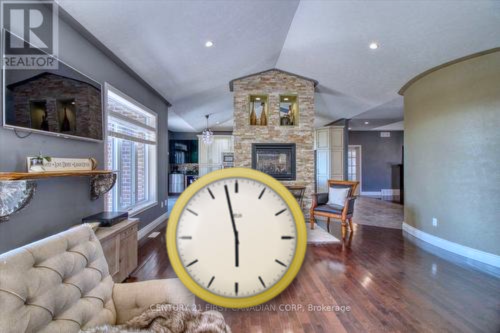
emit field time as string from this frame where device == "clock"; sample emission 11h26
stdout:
5h58
